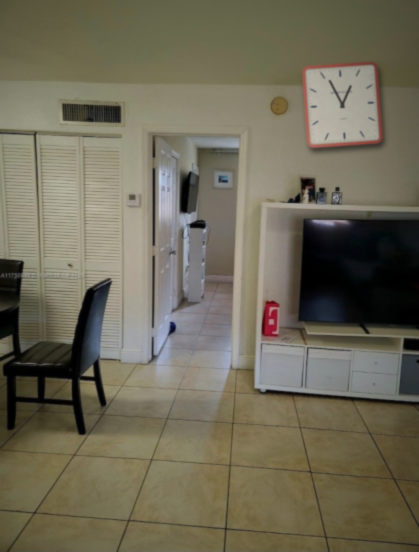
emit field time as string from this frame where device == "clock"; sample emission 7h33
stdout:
12h56
